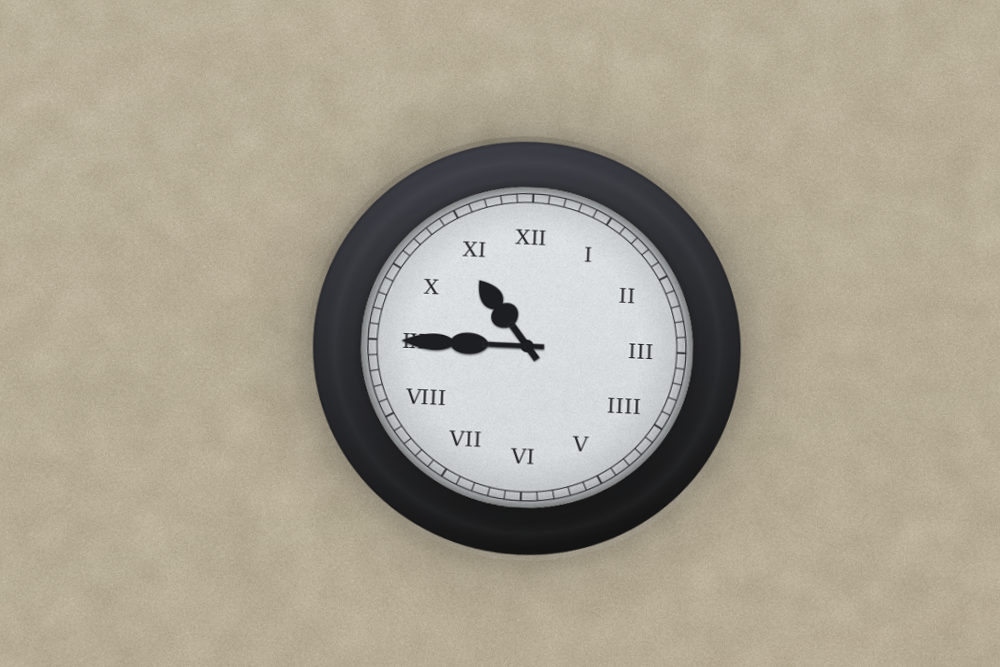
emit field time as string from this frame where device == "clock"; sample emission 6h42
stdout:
10h45
